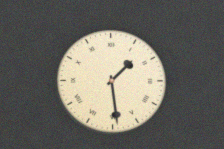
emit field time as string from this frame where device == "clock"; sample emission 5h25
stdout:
1h29
